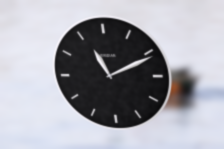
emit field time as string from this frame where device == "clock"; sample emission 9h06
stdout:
11h11
